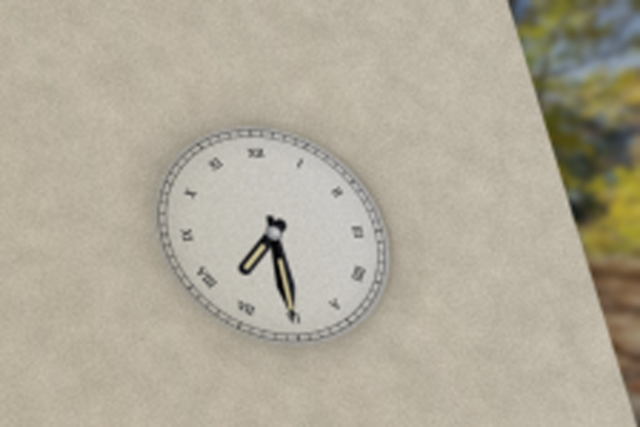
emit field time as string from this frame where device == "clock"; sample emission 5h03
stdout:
7h30
